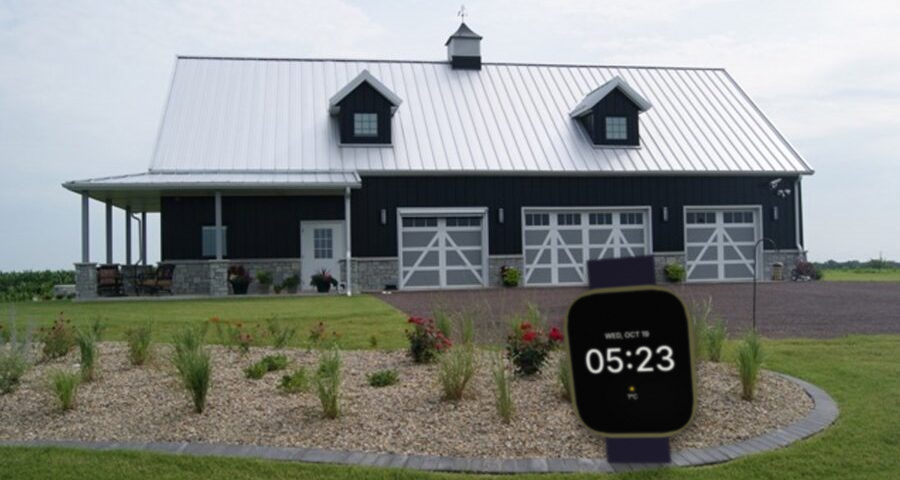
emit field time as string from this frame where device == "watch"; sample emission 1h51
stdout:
5h23
